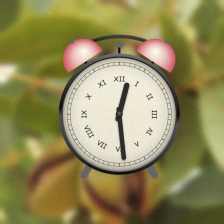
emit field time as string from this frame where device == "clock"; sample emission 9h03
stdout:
12h29
